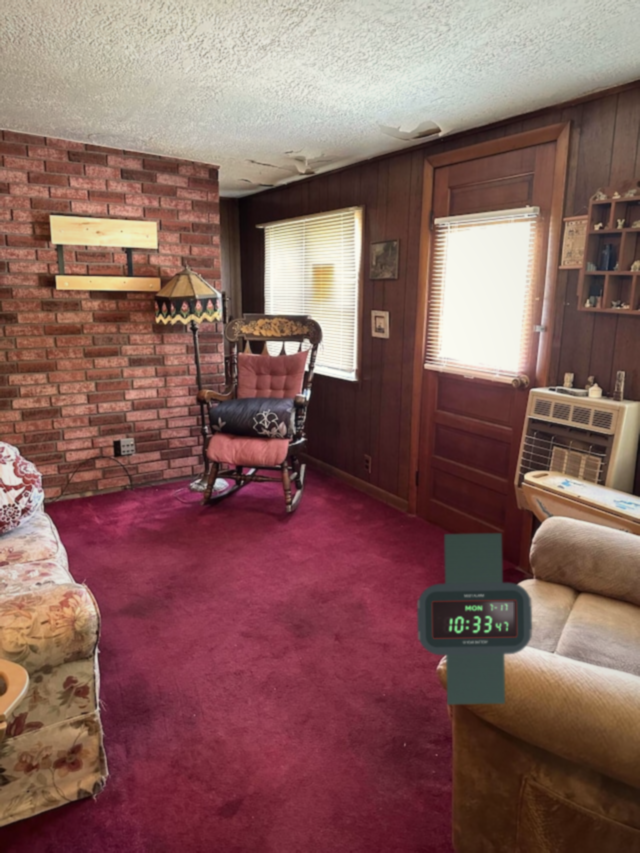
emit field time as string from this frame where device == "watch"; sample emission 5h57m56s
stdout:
10h33m47s
